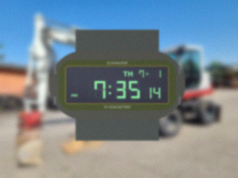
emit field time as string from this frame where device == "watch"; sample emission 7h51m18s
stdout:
7h35m14s
